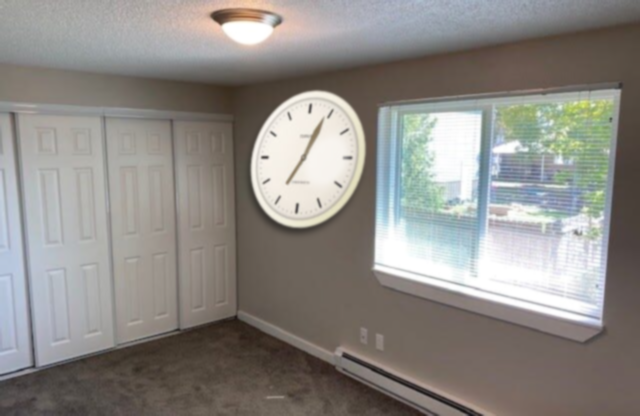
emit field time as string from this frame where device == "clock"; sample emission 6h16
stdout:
7h04
